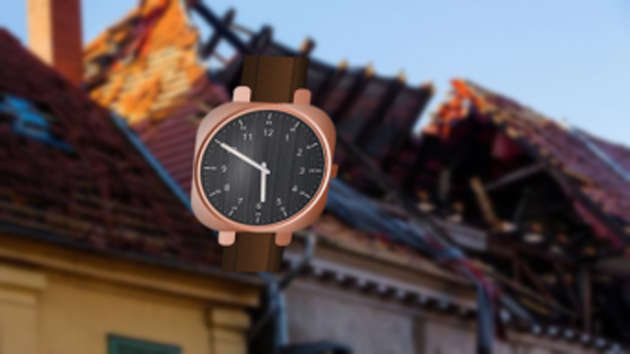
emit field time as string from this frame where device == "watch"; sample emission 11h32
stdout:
5h50
